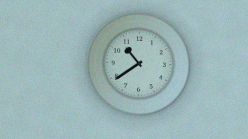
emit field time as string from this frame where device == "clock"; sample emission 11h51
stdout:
10h39
